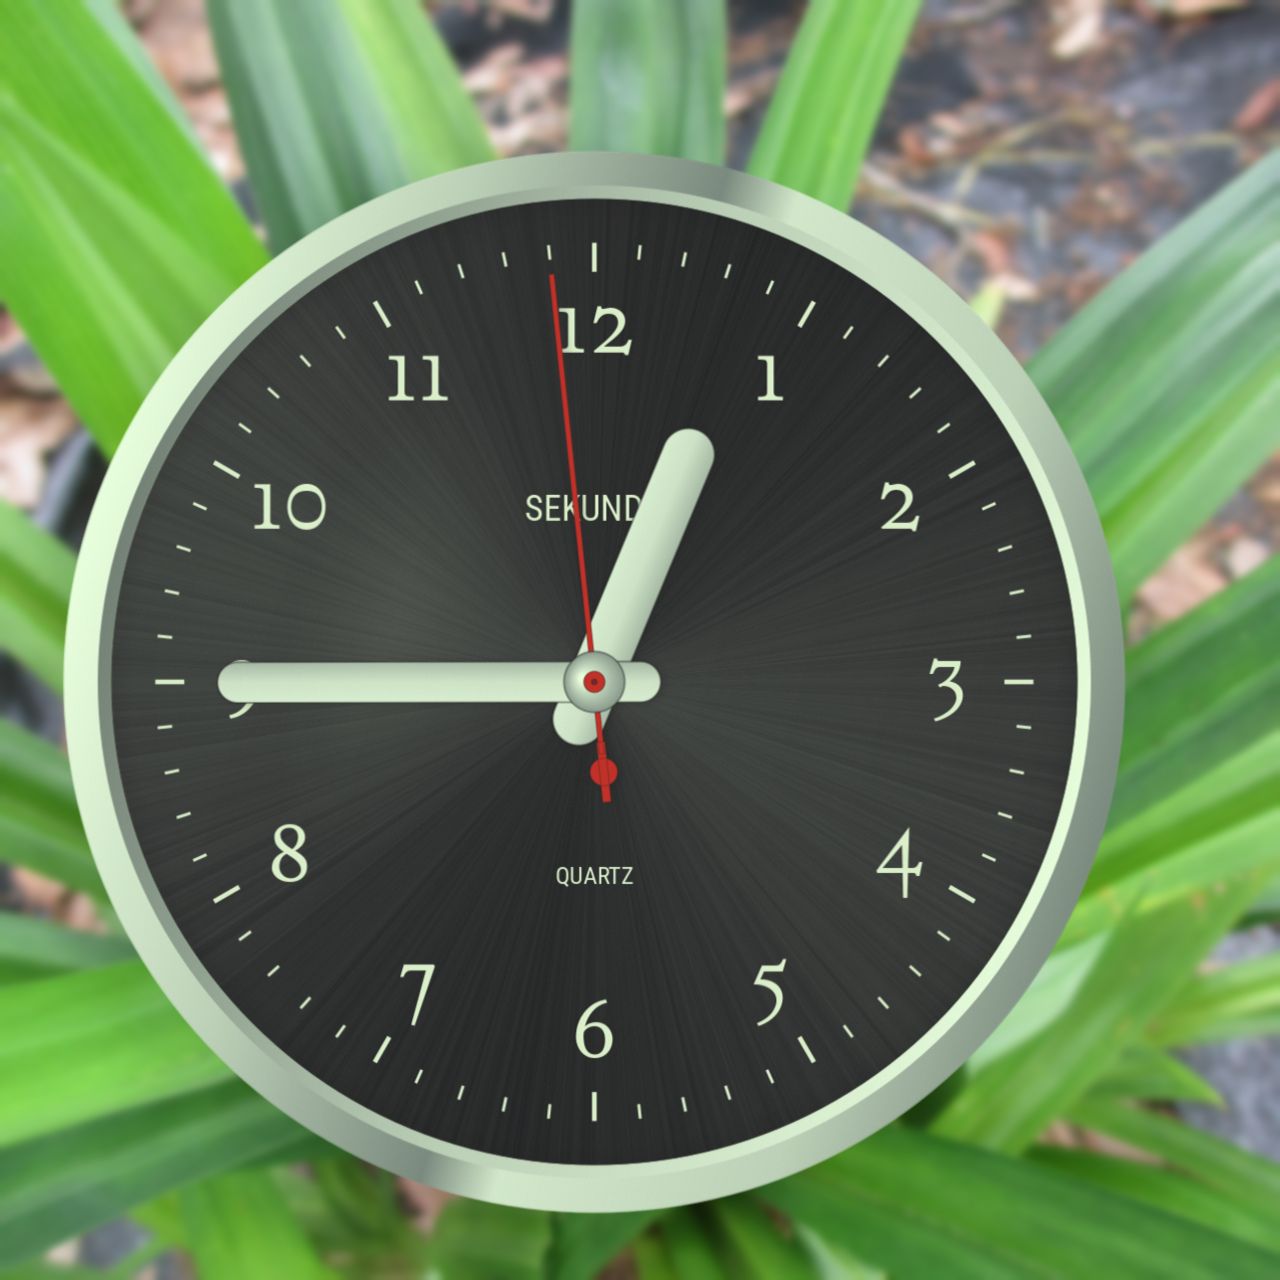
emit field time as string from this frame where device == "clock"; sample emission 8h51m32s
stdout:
12h44m59s
